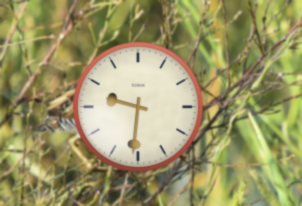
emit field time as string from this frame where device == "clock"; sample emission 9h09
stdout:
9h31
